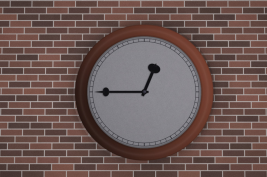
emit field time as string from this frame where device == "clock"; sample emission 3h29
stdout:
12h45
